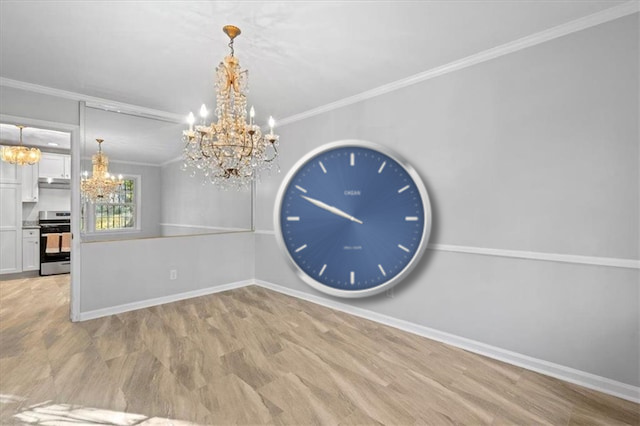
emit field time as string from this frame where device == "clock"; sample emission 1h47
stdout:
9h49
